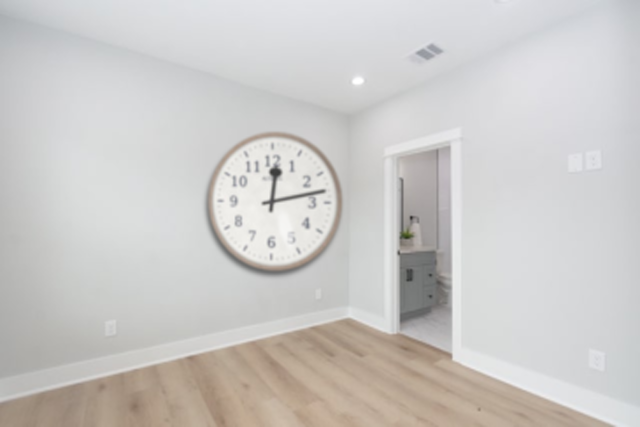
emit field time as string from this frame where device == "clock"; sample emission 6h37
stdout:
12h13
